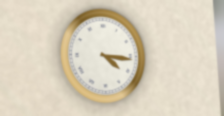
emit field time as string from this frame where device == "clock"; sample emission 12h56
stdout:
4h16
